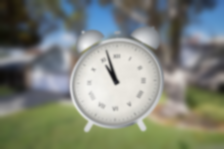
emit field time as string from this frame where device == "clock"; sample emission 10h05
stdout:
10h57
